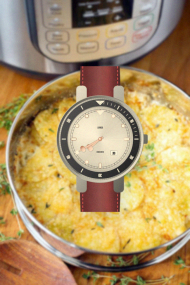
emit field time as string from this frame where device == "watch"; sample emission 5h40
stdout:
7h40
